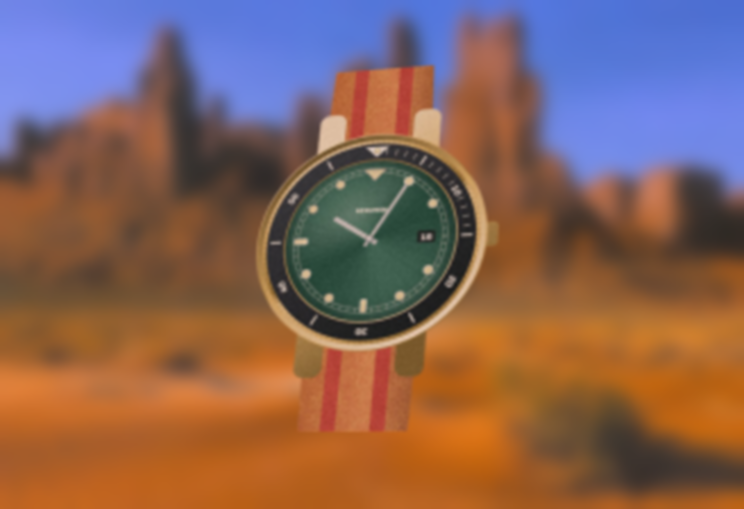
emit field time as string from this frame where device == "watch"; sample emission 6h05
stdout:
10h05
